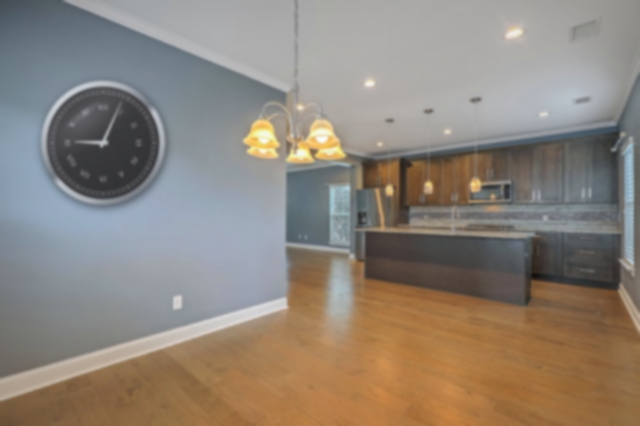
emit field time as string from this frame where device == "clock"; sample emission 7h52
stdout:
9h04
